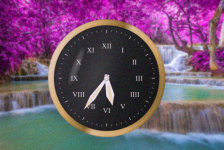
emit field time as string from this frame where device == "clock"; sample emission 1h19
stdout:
5h36
